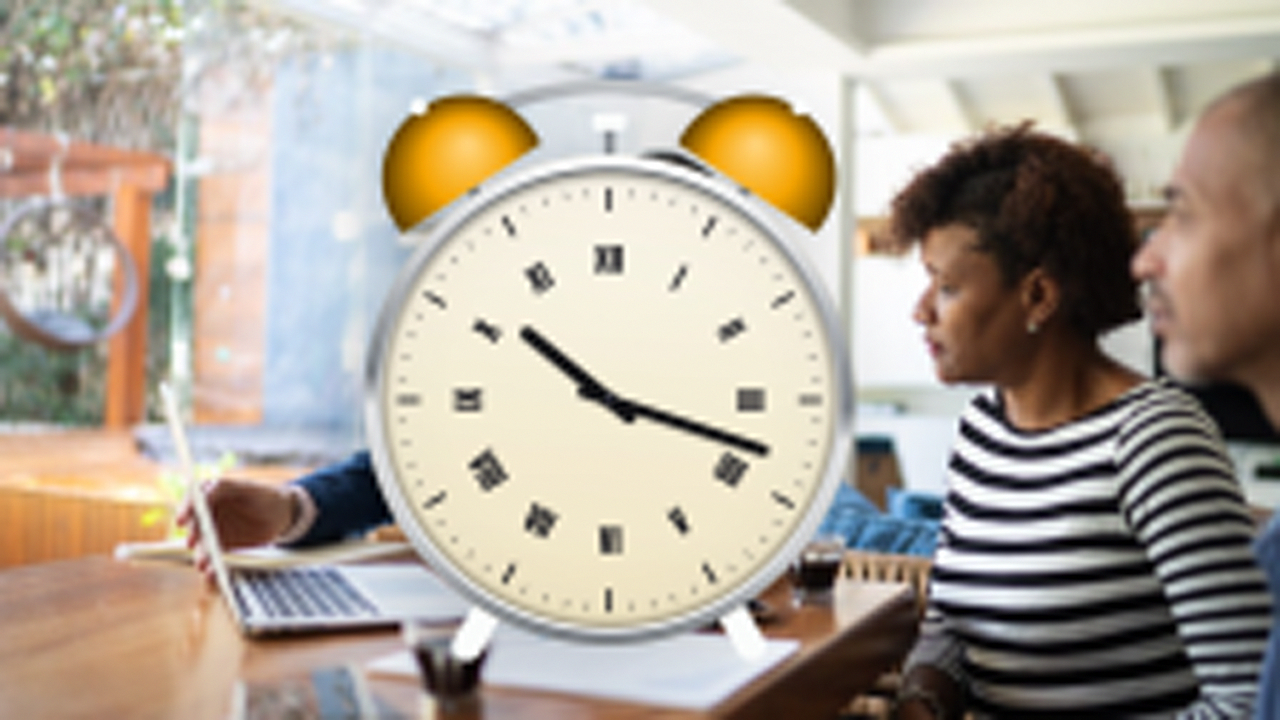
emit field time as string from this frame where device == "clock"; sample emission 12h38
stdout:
10h18
